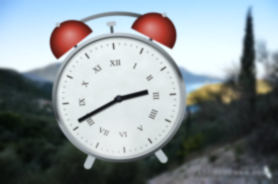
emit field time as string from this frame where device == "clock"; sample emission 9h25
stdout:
2h41
